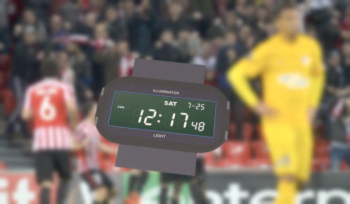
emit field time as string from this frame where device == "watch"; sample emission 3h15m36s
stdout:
12h17m48s
